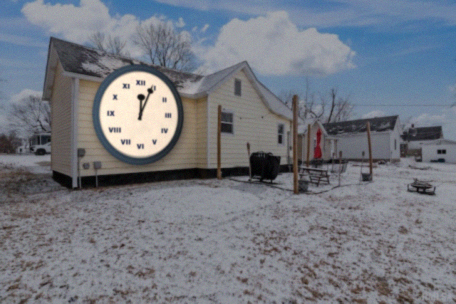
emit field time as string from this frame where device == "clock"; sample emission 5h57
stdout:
12h04
